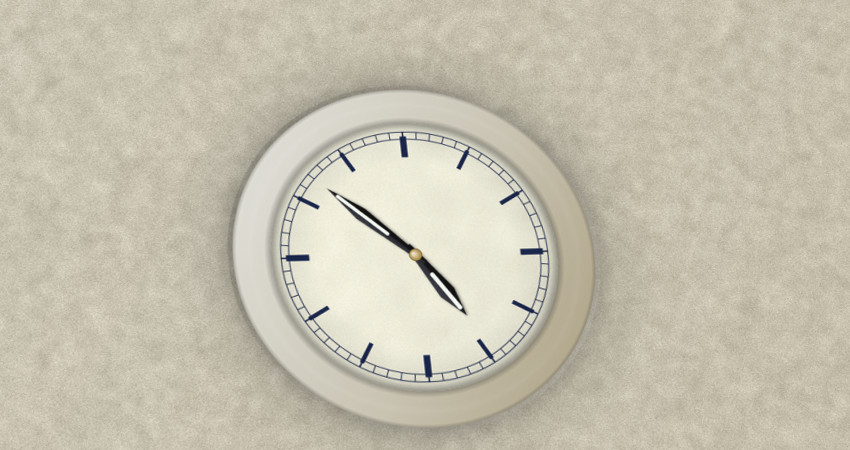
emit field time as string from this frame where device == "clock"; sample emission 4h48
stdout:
4h52
